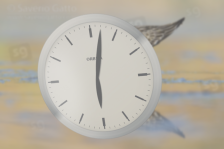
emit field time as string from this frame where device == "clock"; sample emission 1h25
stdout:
6h02
